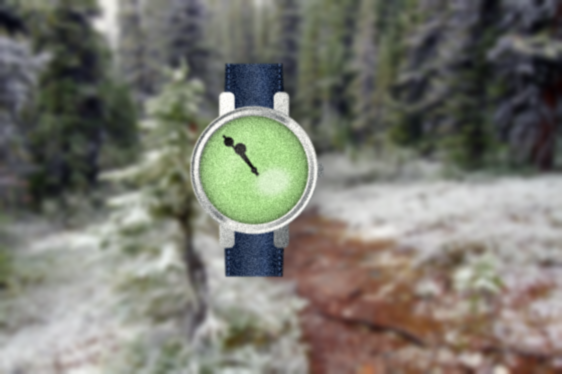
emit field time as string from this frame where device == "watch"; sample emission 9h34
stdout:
10h53
